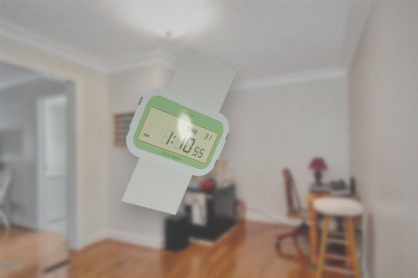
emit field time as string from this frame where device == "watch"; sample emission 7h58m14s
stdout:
1h10m55s
